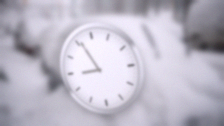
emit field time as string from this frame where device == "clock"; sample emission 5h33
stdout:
8h56
